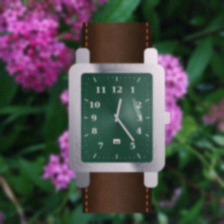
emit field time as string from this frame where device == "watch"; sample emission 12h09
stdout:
12h24
